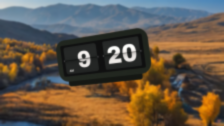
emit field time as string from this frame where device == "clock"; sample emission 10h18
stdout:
9h20
